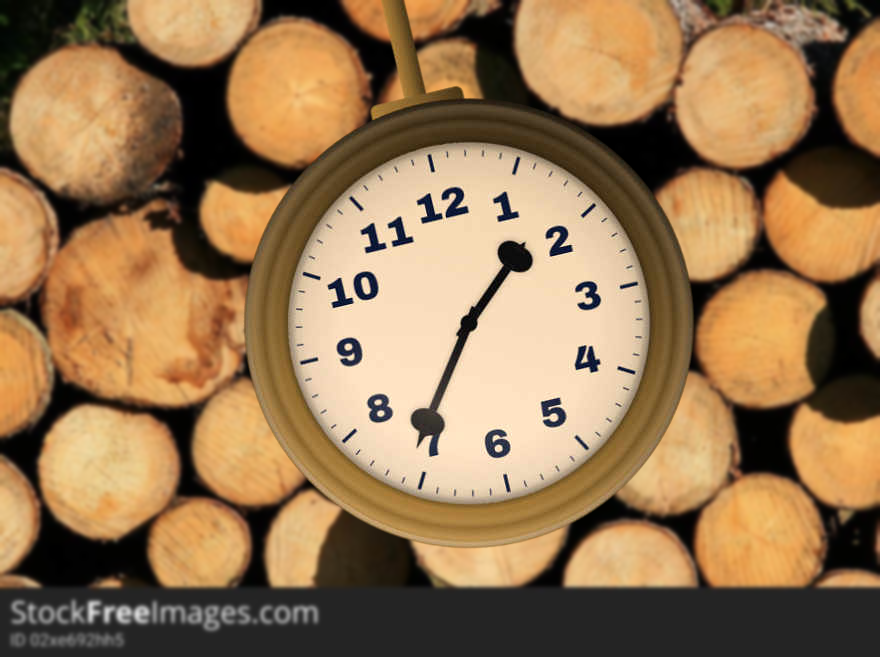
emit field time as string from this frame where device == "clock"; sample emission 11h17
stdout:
1h36
